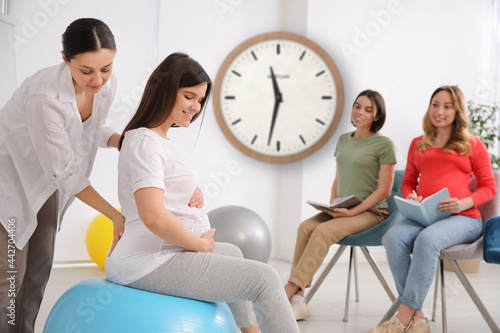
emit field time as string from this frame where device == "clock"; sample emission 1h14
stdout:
11h32
